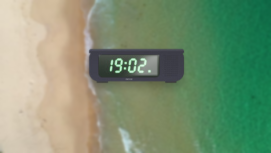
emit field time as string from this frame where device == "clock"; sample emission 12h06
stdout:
19h02
